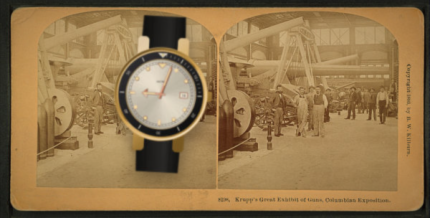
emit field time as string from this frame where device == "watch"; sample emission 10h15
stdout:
9h03
